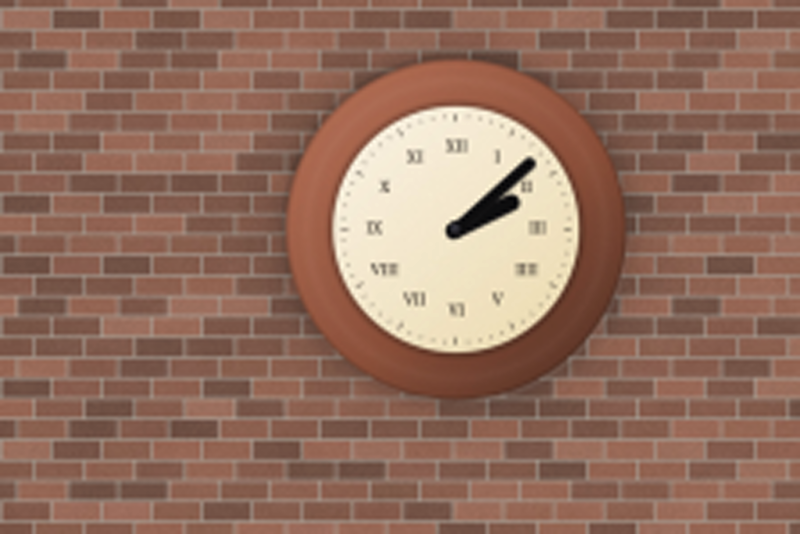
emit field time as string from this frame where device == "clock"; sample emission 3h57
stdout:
2h08
